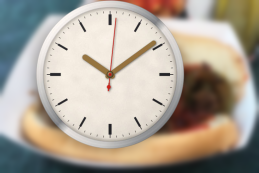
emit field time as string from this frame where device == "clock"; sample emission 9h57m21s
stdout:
10h09m01s
